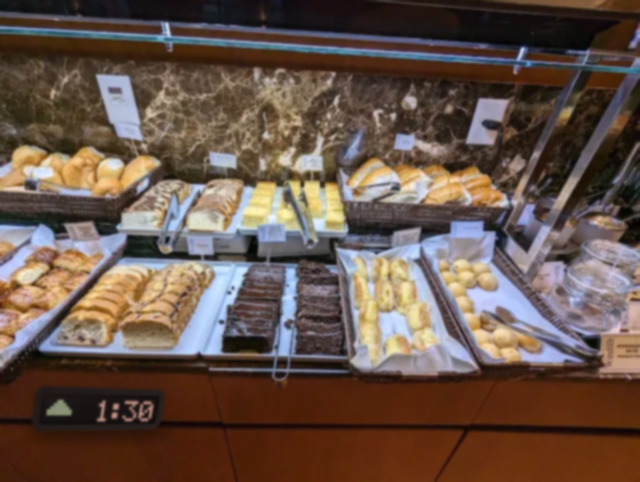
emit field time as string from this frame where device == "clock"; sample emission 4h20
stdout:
1h30
